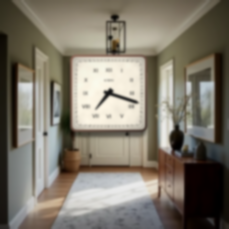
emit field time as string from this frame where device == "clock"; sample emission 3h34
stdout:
7h18
